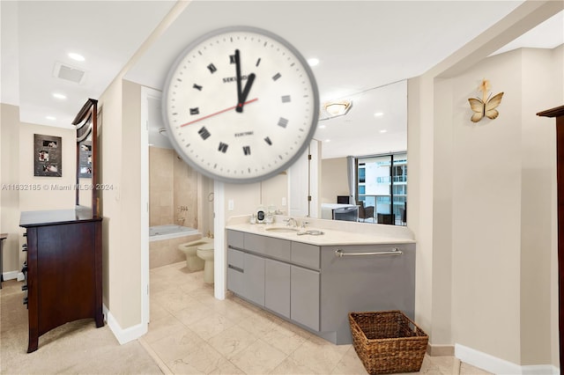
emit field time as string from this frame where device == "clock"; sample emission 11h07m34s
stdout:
1h00m43s
